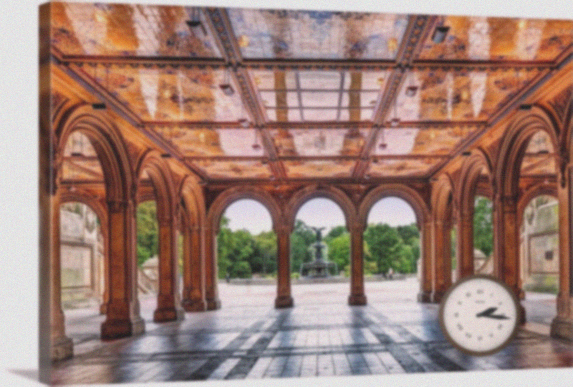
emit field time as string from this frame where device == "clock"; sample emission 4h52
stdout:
2h16
